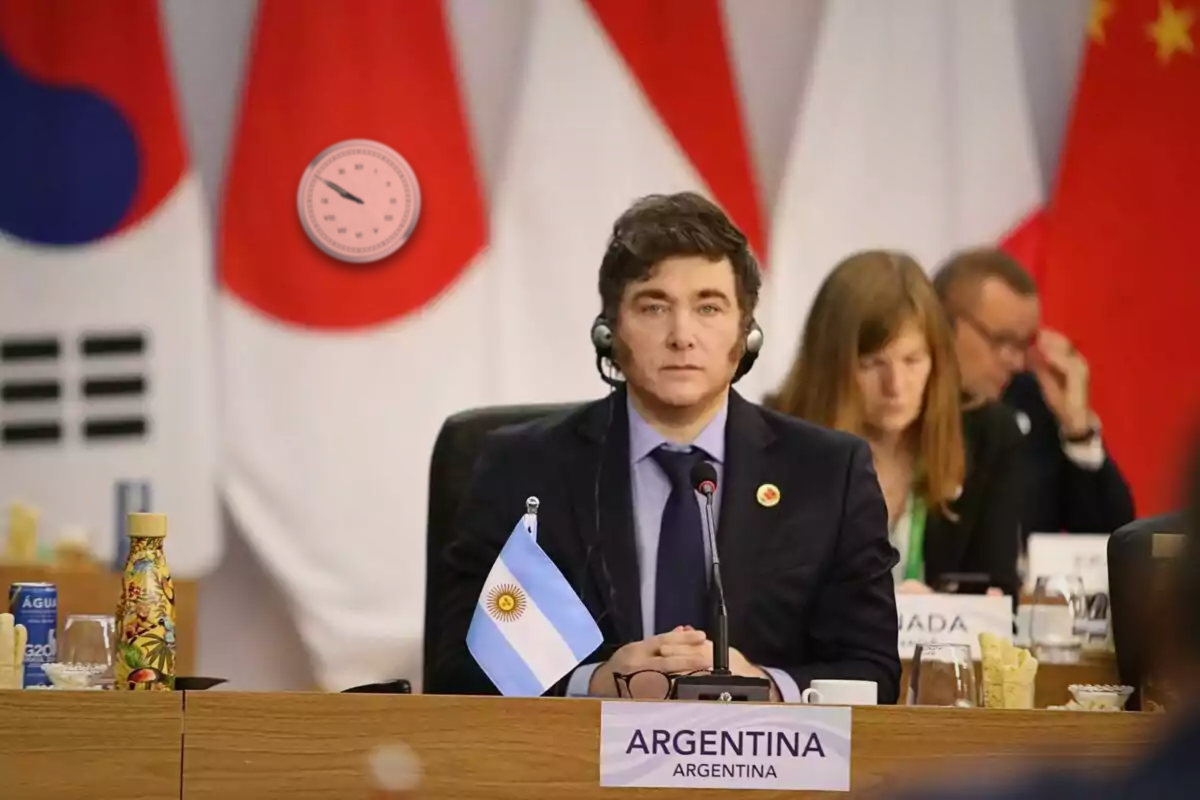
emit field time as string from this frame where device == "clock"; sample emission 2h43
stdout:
9h50
